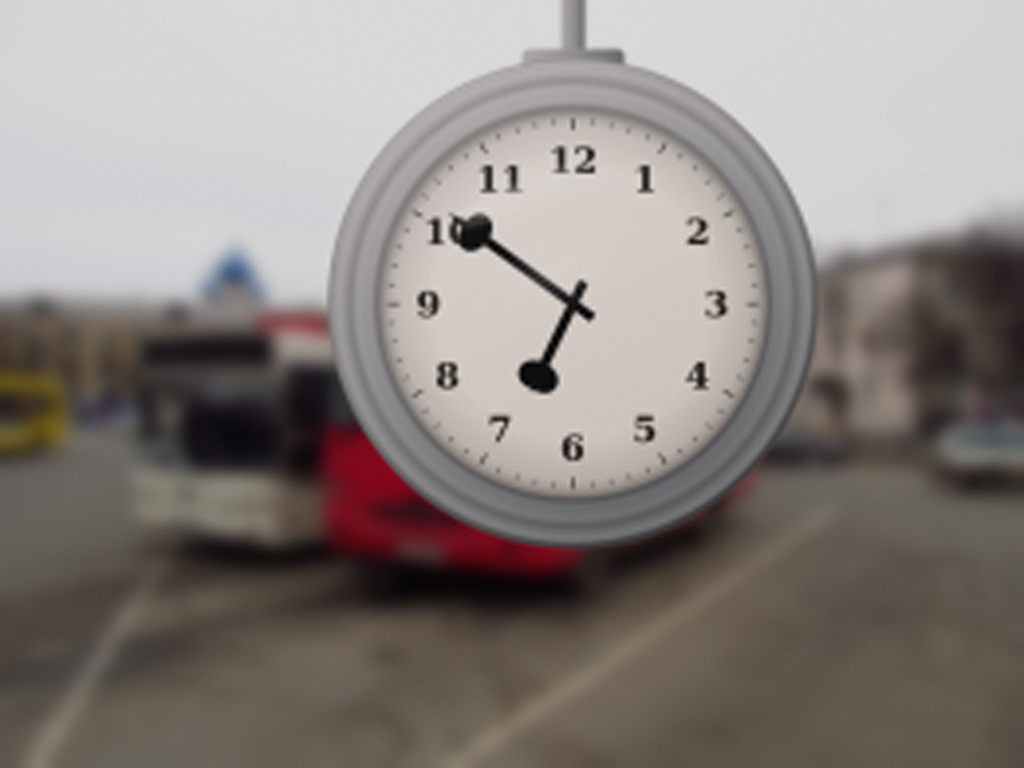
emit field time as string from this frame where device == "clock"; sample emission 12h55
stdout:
6h51
